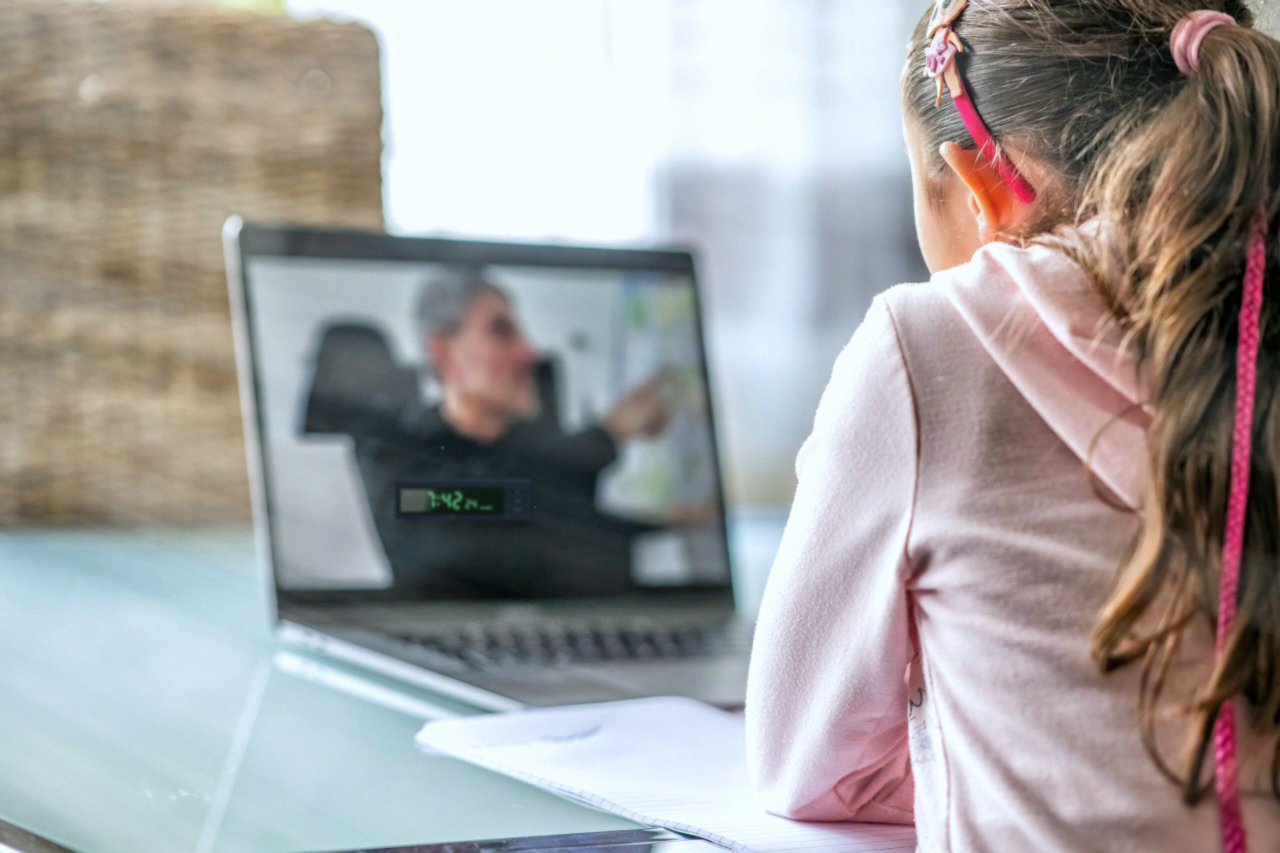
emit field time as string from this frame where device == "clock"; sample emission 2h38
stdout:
7h42
